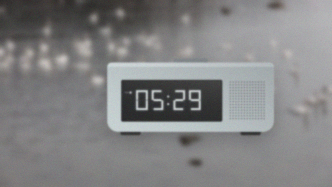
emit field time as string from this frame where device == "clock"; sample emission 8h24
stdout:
5h29
